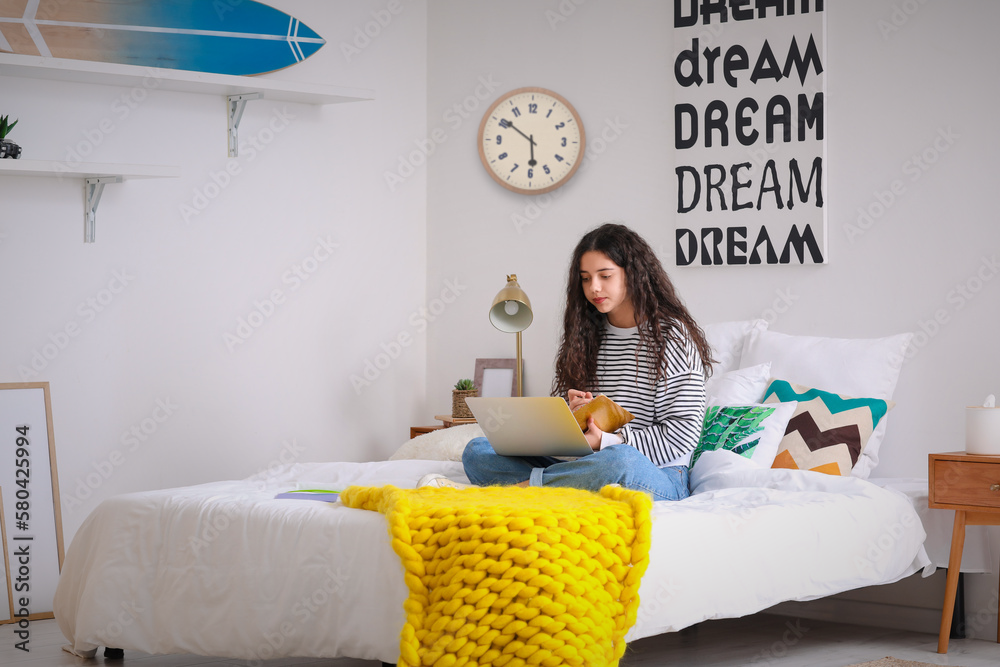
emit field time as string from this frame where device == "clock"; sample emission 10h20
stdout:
5h51
